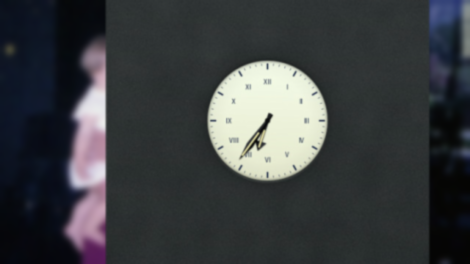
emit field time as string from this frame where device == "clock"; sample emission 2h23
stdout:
6h36
